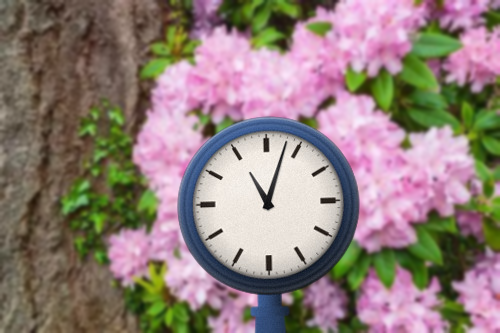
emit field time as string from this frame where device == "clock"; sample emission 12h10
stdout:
11h03
